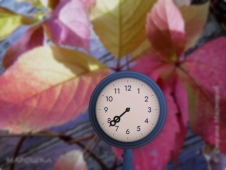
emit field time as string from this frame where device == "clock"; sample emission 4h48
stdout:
7h38
